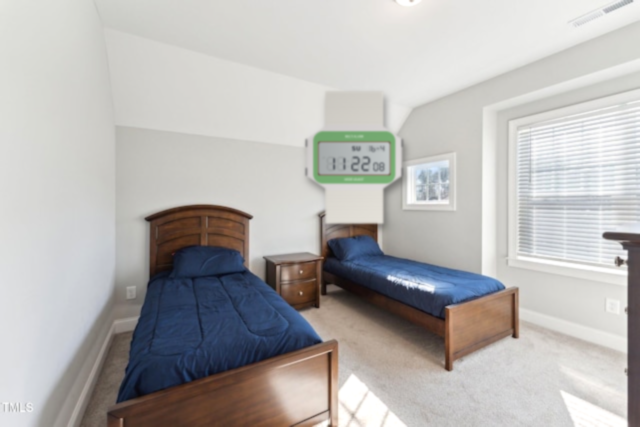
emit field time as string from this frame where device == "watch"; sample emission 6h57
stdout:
11h22
